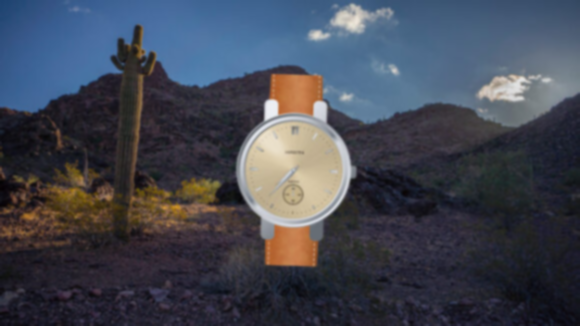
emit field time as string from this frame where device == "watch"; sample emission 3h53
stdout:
7h37
